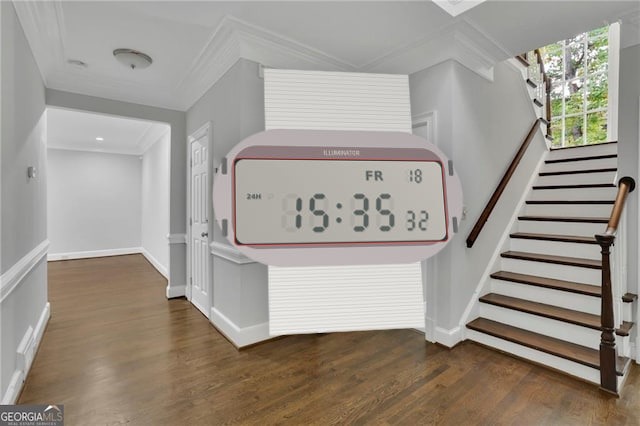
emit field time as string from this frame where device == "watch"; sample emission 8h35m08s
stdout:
15h35m32s
